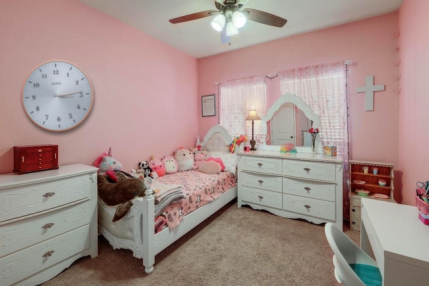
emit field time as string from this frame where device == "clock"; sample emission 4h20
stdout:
3h14
